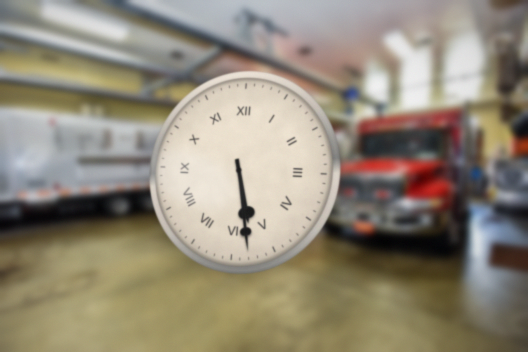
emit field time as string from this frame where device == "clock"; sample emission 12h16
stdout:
5h28
